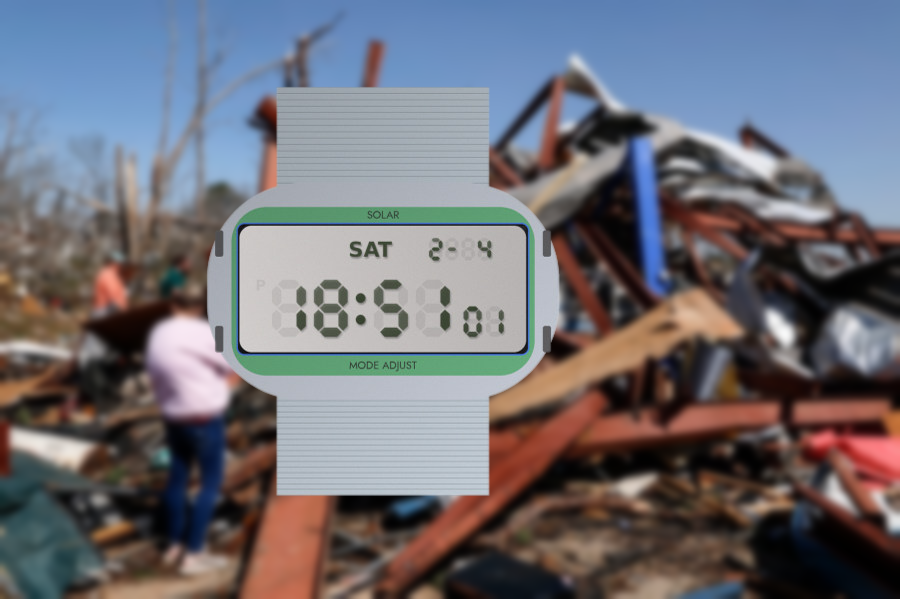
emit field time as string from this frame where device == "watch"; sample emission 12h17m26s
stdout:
18h51m01s
